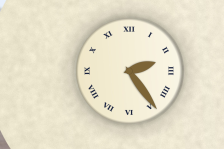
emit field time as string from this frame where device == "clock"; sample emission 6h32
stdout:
2h24
